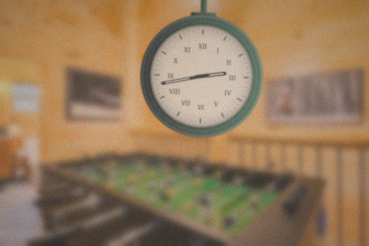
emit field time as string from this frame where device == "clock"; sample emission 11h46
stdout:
2h43
